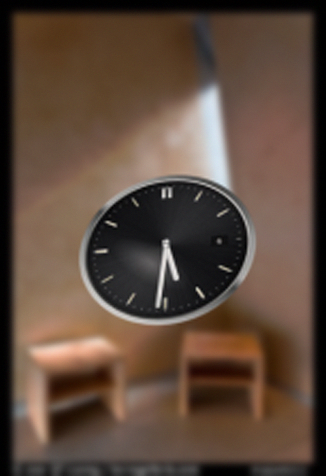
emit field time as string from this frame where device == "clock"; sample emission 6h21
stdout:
5h31
